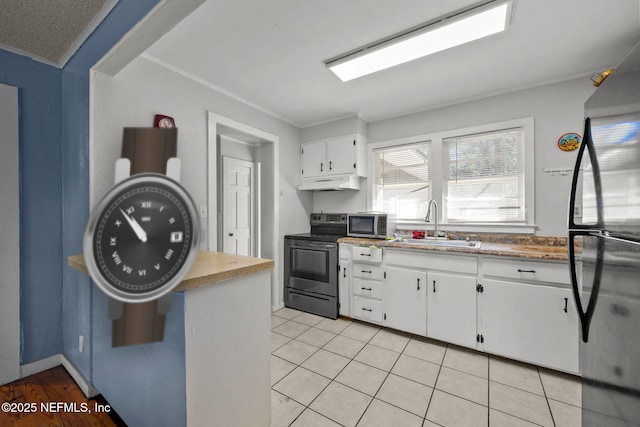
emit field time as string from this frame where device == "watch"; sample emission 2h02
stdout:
10h53
